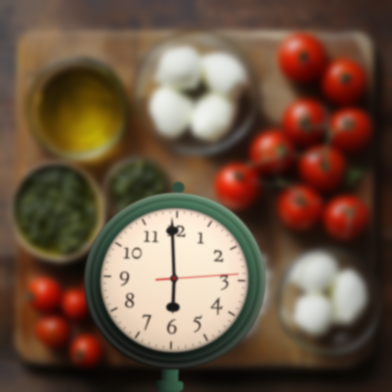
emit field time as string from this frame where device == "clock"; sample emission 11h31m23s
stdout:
5h59m14s
